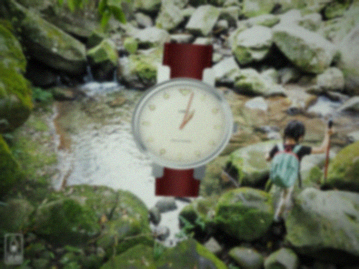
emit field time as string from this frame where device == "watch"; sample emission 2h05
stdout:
1h02
